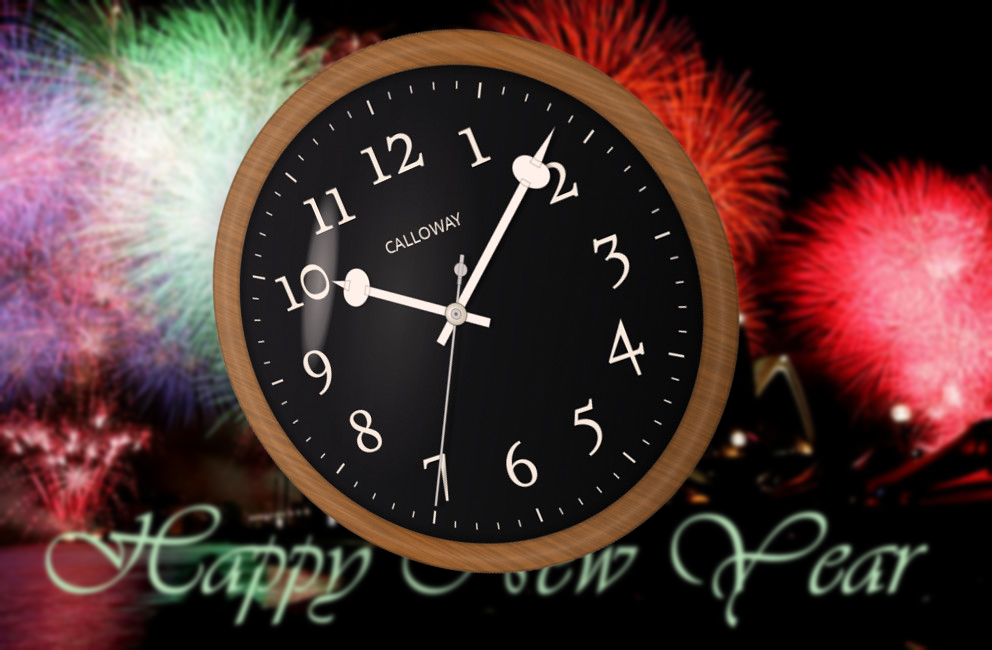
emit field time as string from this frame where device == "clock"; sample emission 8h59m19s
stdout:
10h08m35s
